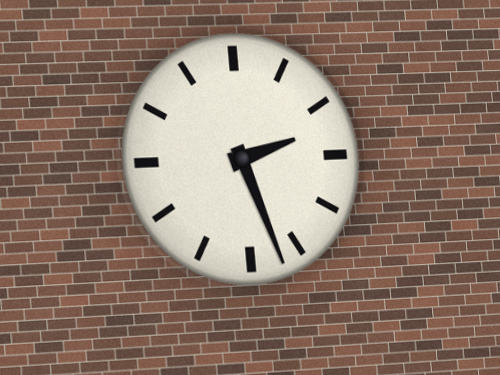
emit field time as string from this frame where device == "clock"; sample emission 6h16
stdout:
2h27
